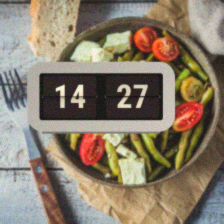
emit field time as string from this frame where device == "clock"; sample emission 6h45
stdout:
14h27
